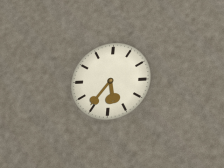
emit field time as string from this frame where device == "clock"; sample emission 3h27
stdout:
5h36
